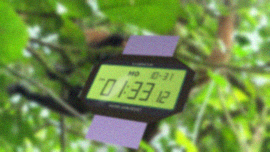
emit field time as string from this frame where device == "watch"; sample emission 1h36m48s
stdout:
1h33m12s
